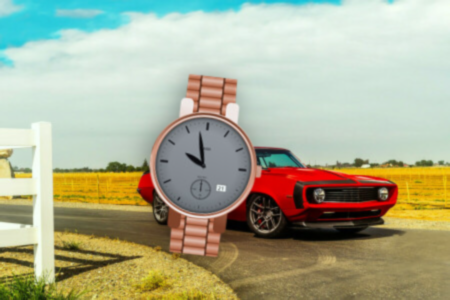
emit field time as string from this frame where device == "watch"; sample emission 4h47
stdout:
9h58
